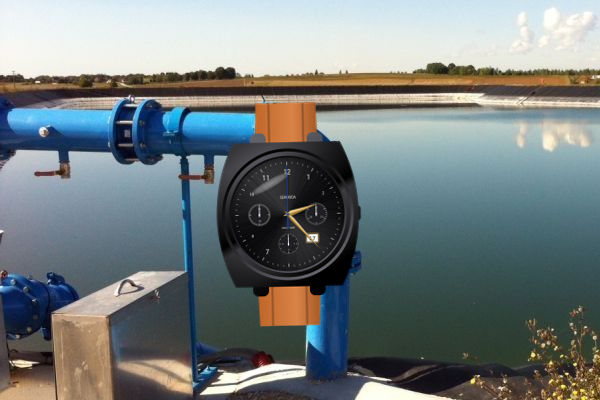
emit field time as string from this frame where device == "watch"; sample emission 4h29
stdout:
2h23
